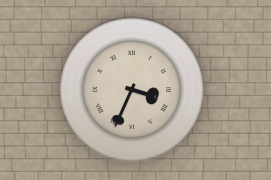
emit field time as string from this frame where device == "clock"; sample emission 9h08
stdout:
3h34
